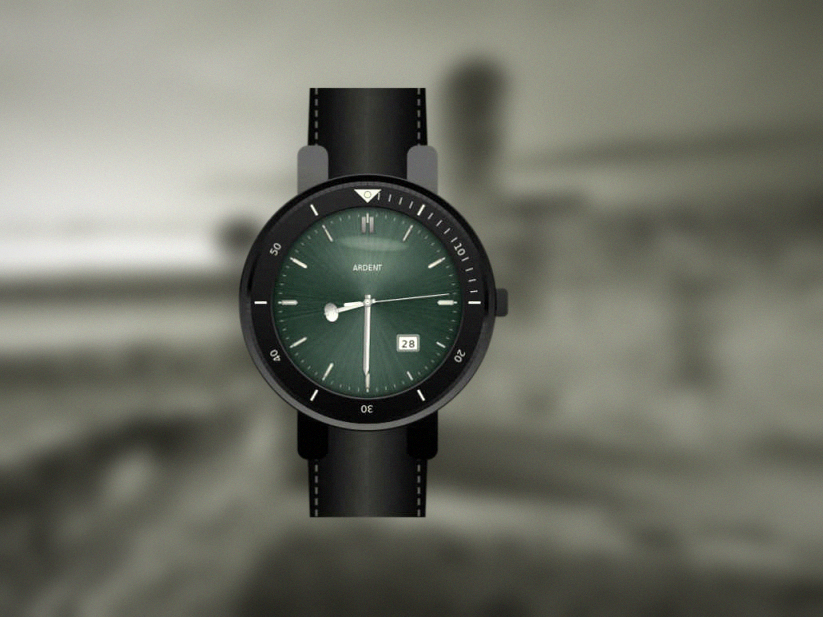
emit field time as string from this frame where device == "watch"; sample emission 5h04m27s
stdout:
8h30m14s
